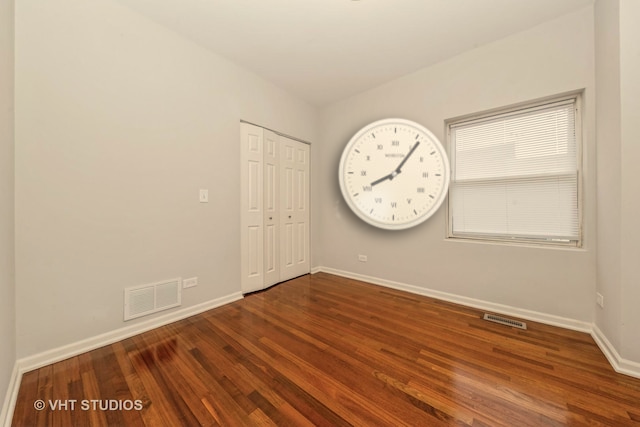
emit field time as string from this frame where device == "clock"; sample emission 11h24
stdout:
8h06
